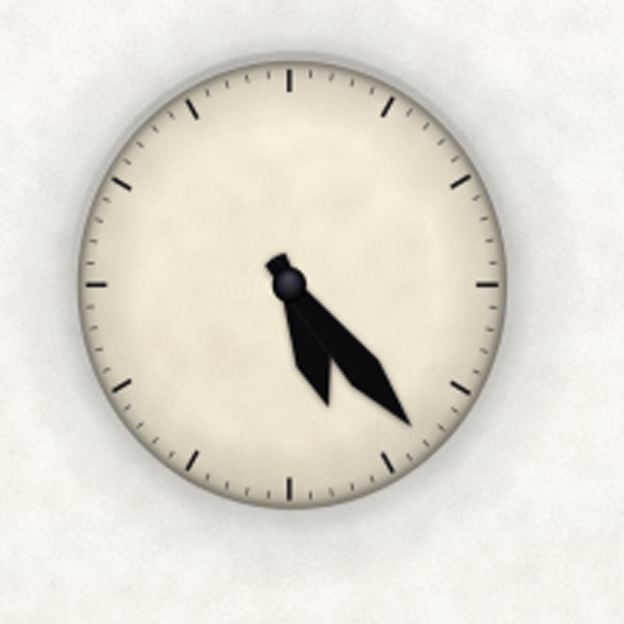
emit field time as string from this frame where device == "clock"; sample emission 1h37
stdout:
5h23
